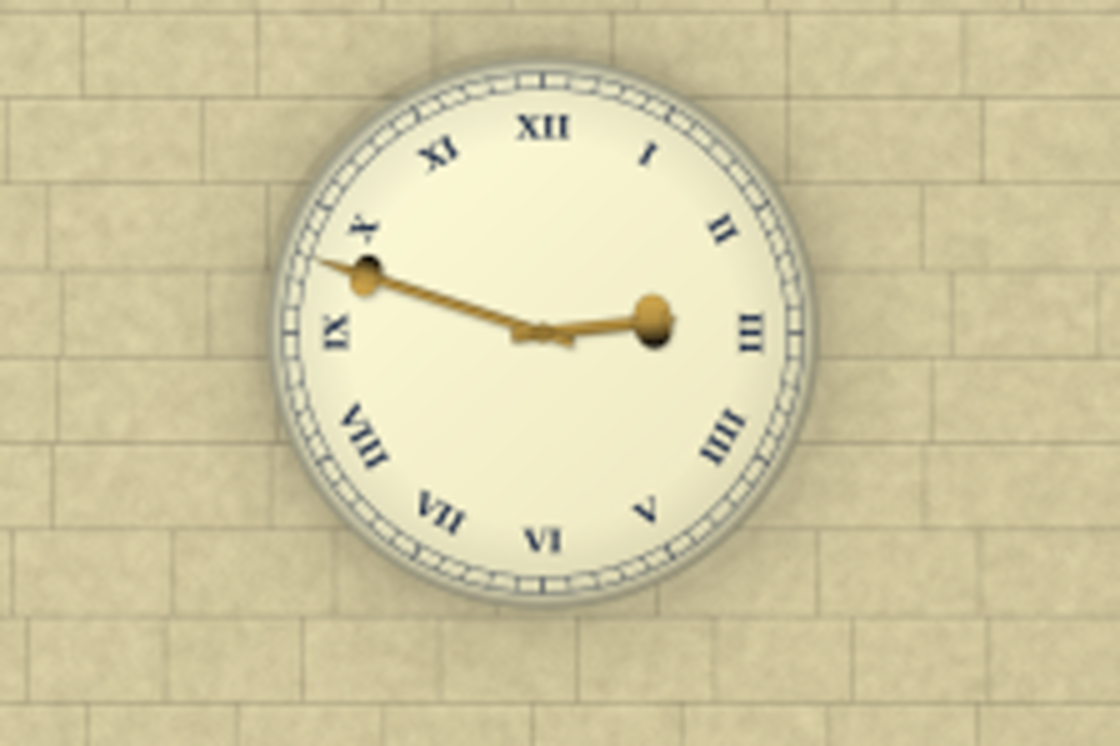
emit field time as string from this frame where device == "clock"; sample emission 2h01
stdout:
2h48
